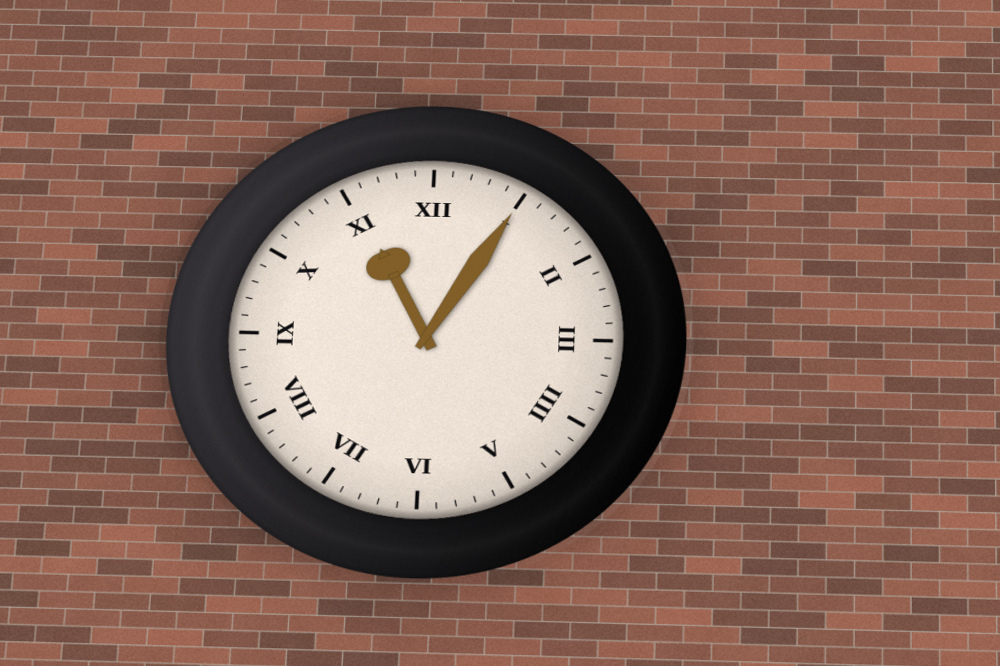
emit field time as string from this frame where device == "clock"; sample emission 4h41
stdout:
11h05
